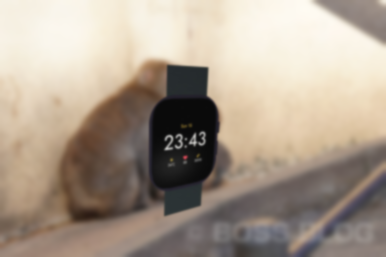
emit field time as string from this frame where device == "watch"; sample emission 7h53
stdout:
23h43
